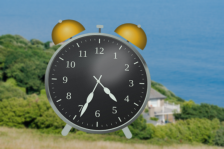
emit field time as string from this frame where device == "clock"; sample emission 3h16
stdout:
4h34
